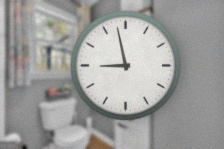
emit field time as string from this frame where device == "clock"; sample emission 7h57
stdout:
8h58
